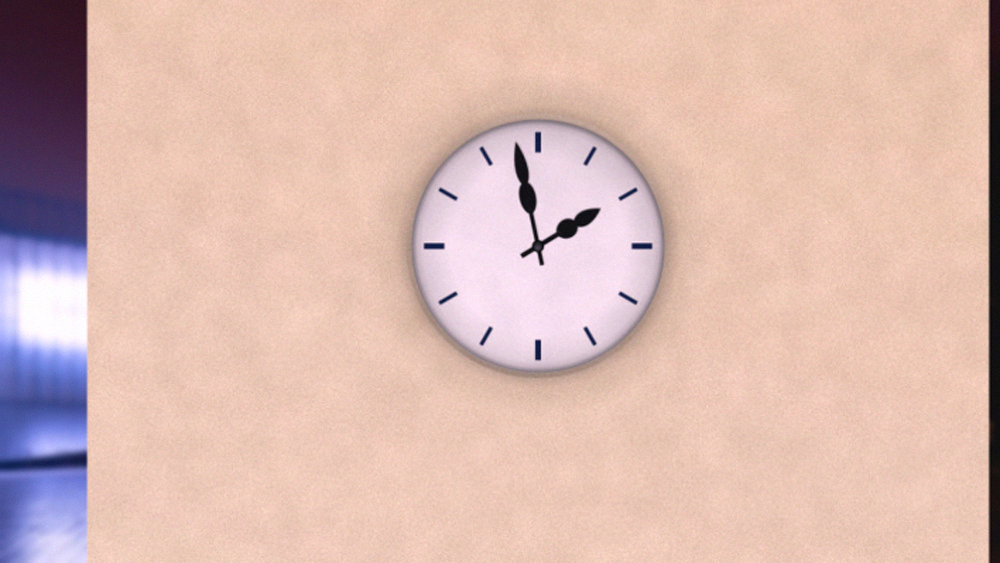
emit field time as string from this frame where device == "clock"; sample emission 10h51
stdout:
1h58
